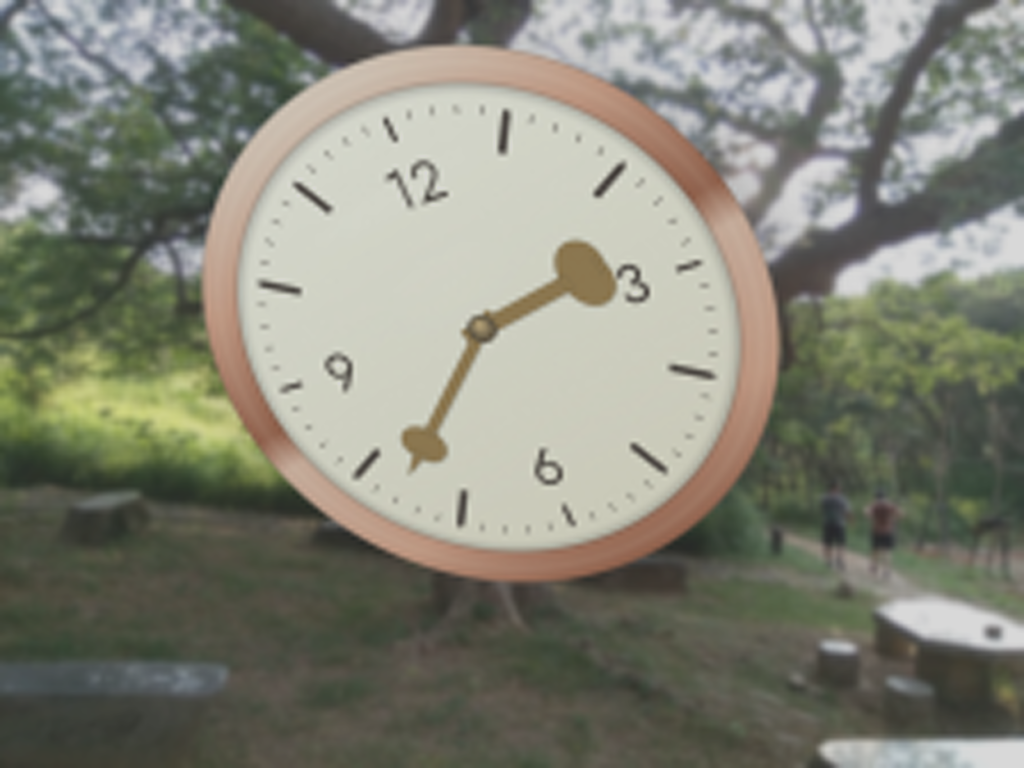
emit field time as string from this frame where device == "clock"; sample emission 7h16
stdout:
2h38
